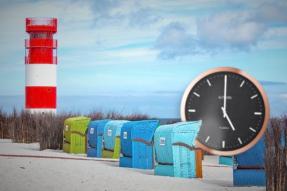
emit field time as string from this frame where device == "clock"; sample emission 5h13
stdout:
5h00
